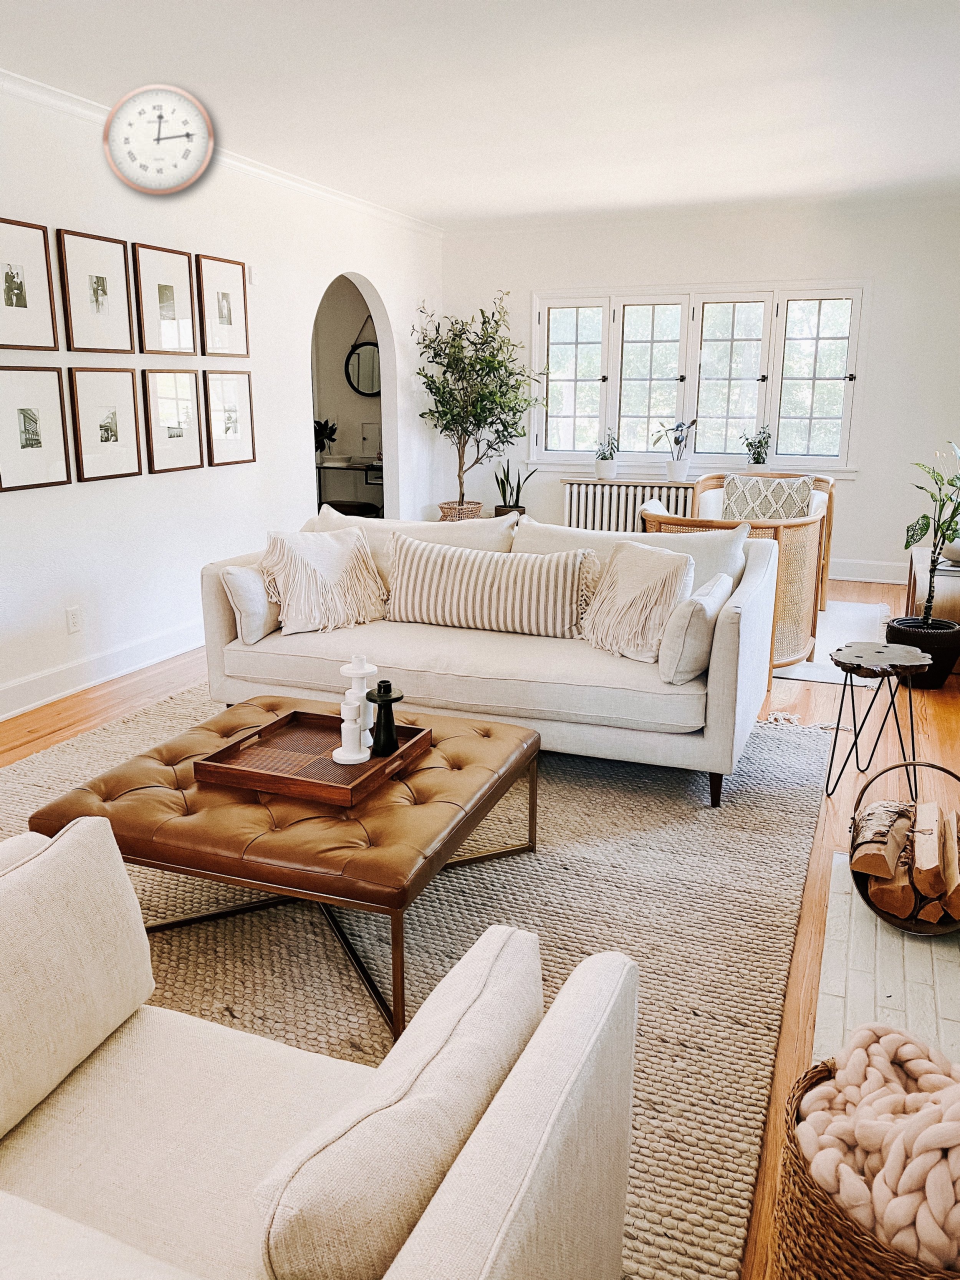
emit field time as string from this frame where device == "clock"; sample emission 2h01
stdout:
12h14
